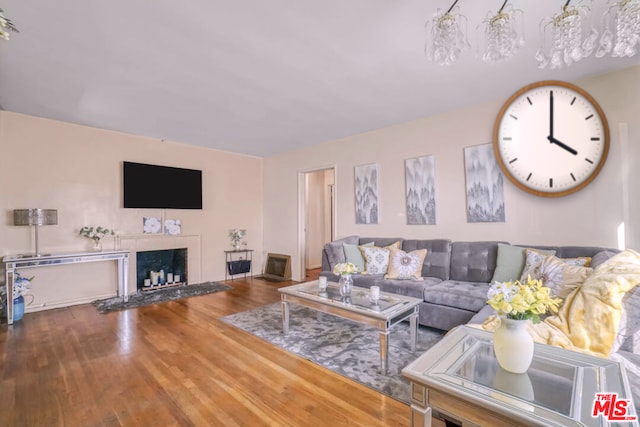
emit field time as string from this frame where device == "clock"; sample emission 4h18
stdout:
4h00
